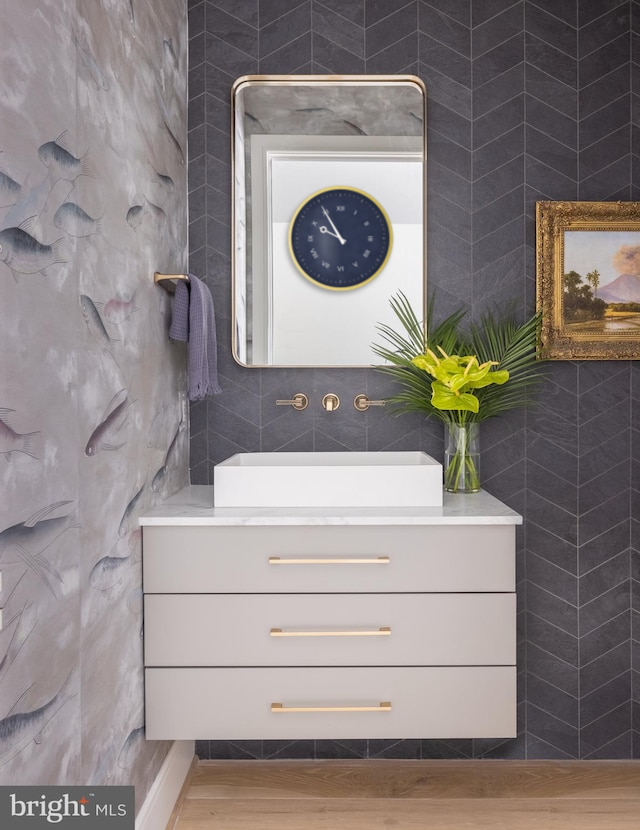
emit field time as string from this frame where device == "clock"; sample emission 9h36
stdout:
9h55
